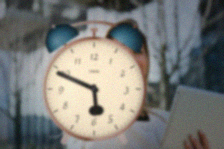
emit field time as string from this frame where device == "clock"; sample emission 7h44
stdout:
5h49
